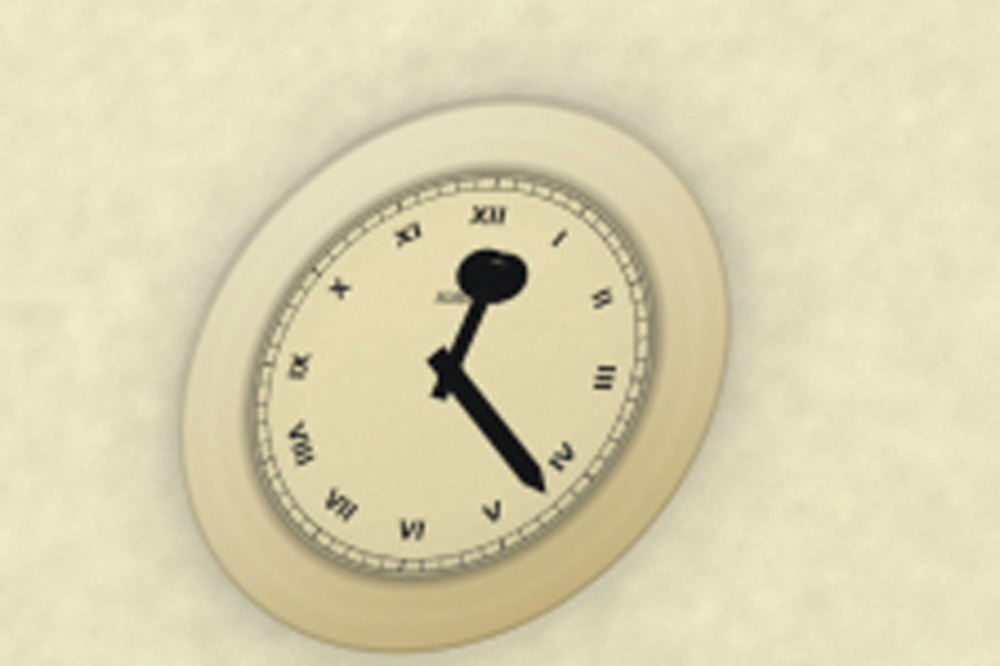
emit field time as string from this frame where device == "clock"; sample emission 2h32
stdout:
12h22
